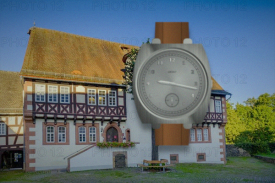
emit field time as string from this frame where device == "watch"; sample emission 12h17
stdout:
9h17
